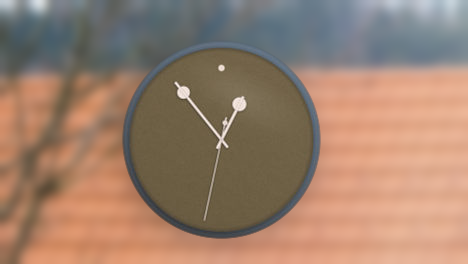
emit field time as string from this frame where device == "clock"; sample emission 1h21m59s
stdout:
12h53m32s
